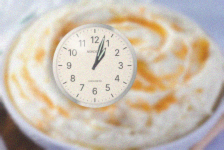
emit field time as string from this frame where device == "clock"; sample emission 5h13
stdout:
1h03
